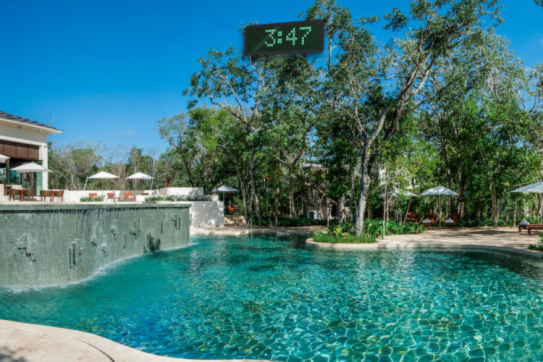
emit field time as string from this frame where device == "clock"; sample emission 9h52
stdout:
3h47
